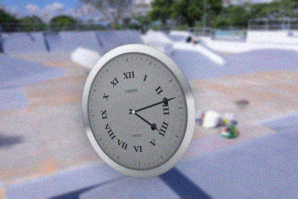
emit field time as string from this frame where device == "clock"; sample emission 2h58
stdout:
4h13
